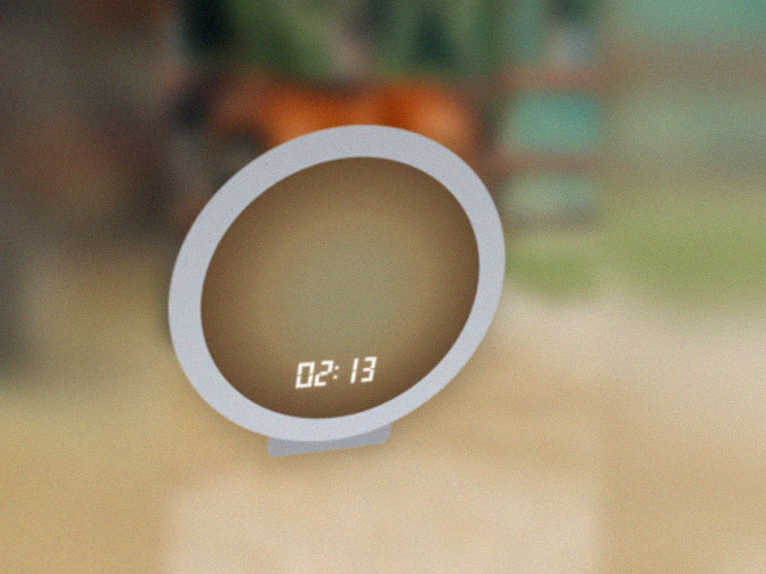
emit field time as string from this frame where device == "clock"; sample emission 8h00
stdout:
2h13
